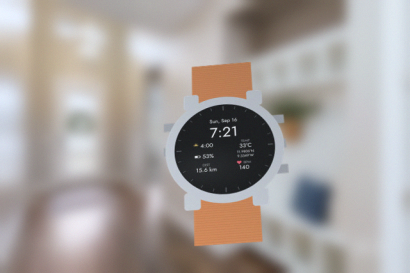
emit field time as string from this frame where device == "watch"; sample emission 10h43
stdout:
7h21
